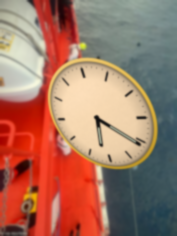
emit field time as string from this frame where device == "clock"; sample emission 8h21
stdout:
6h21
